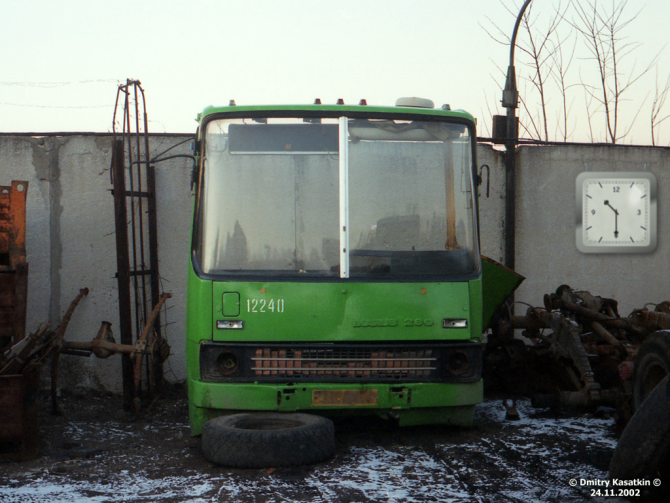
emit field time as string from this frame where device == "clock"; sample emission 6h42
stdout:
10h30
